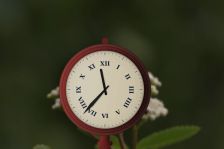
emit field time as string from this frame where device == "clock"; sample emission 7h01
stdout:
11h37
